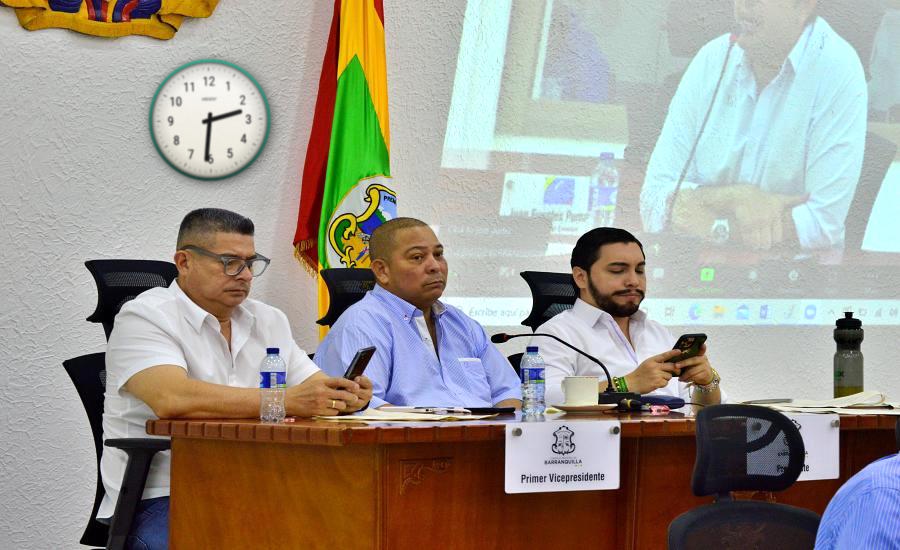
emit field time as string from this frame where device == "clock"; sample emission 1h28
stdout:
2h31
